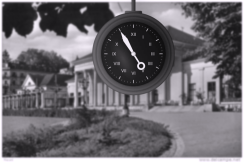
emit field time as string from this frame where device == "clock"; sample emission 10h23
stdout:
4h55
